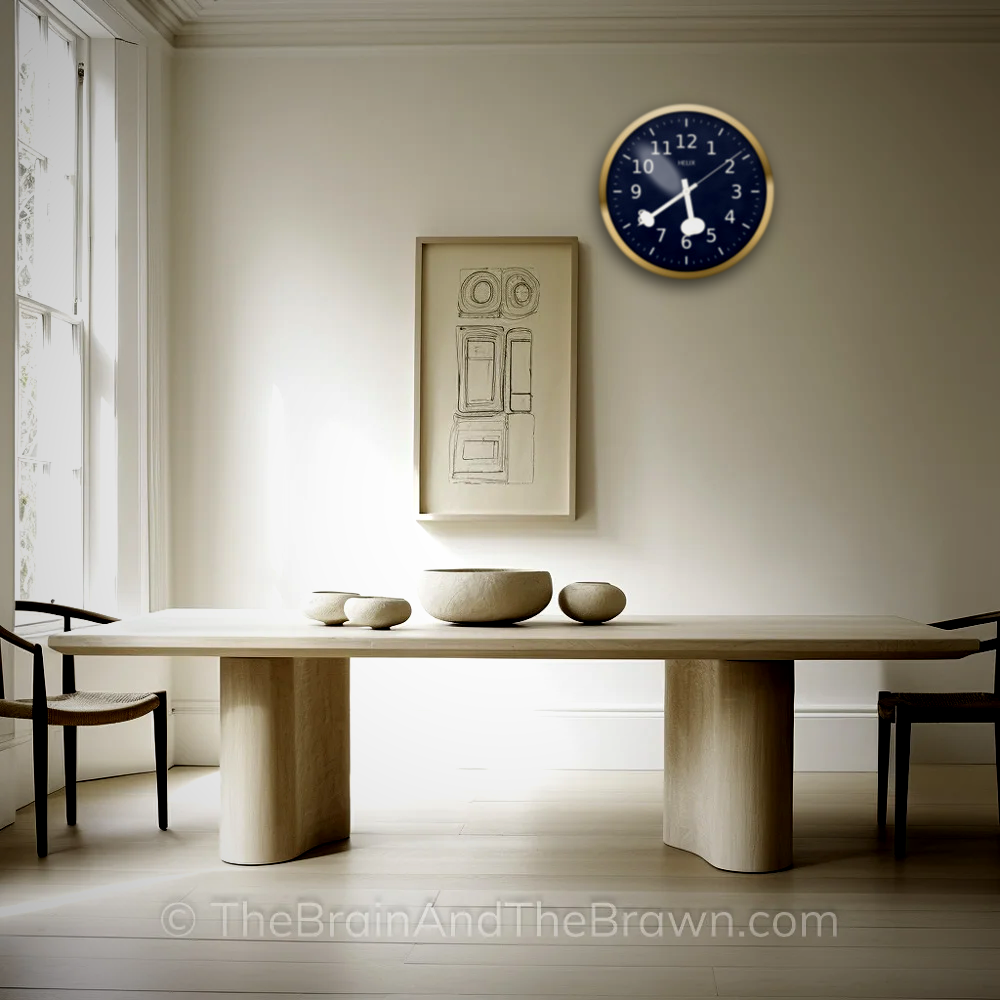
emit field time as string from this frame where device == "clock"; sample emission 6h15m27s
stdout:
5h39m09s
